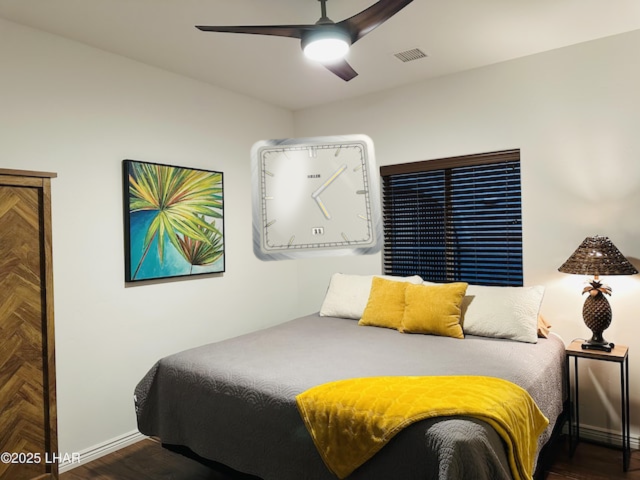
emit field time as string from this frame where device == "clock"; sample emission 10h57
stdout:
5h08
